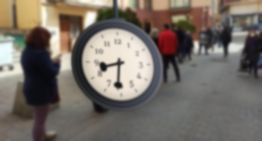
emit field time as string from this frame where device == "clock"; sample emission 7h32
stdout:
8h31
